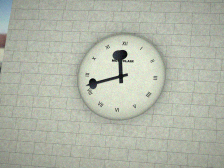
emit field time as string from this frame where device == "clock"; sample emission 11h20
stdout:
11h42
